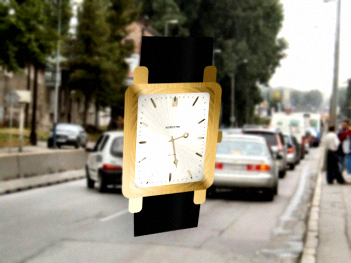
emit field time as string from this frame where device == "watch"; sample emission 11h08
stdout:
2h28
